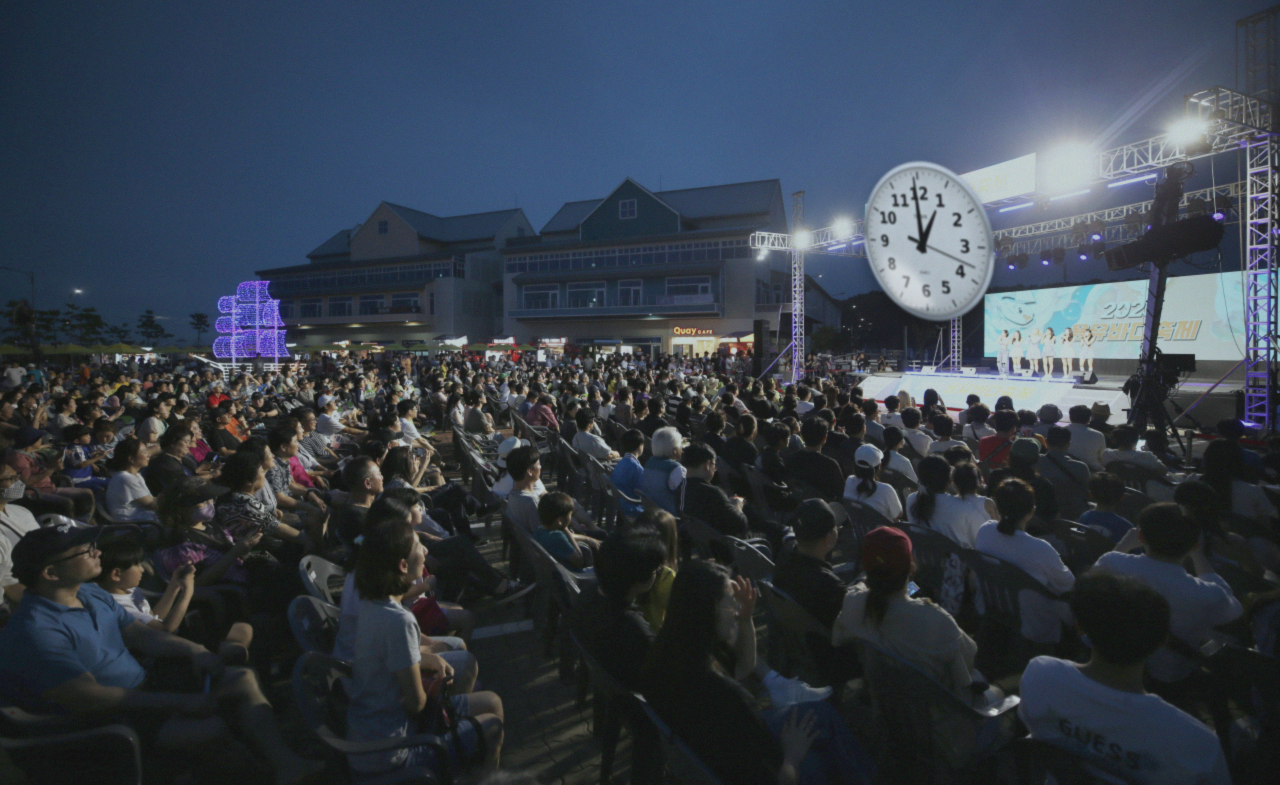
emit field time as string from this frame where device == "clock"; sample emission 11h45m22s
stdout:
12h59m18s
